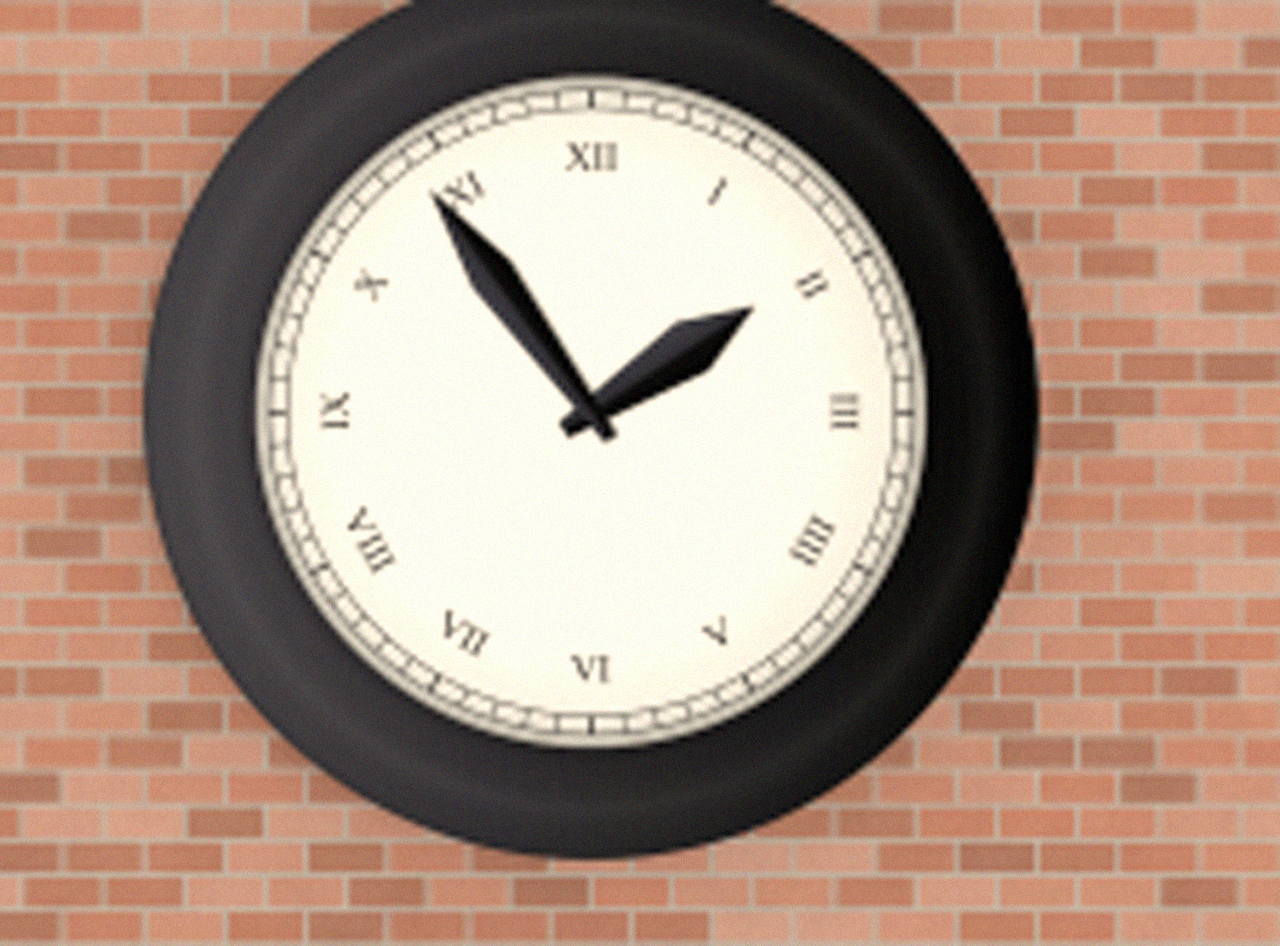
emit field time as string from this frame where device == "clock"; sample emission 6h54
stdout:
1h54
